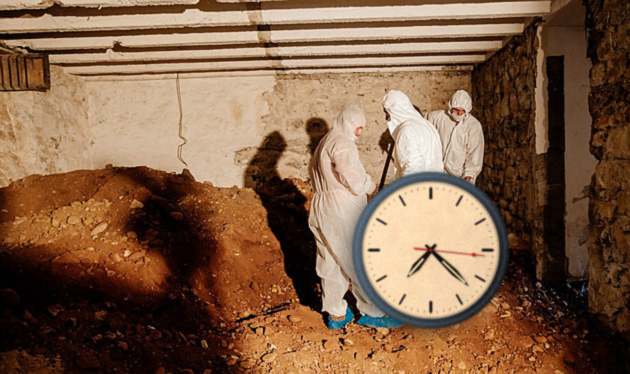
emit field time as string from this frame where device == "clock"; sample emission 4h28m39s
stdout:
7h22m16s
